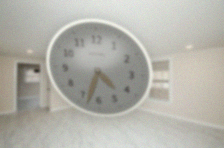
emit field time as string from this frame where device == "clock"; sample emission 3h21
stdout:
4h33
